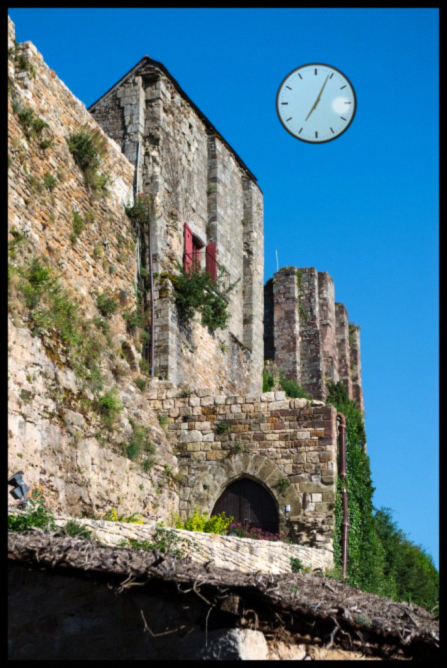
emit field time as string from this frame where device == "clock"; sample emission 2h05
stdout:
7h04
